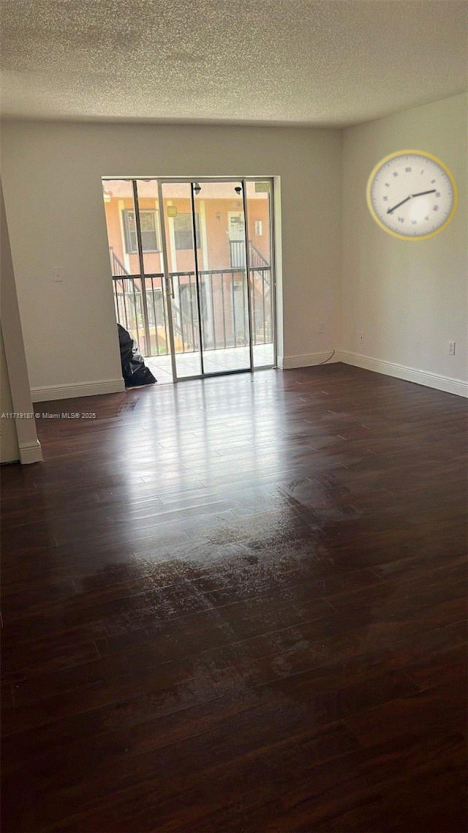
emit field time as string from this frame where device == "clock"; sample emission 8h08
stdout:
2h40
